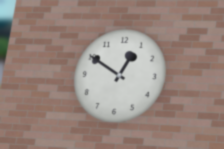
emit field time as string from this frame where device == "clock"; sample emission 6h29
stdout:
12h50
